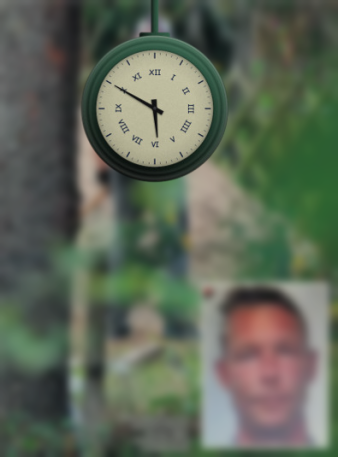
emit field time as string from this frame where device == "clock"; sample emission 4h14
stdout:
5h50
